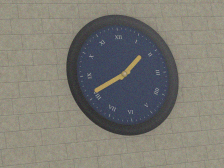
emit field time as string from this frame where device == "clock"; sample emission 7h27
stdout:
1h41
